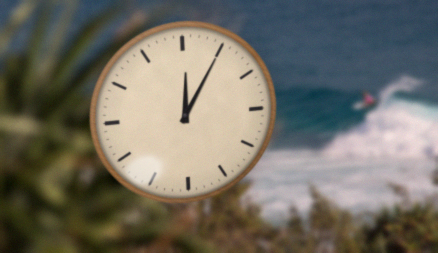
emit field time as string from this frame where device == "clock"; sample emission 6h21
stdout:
12h05
